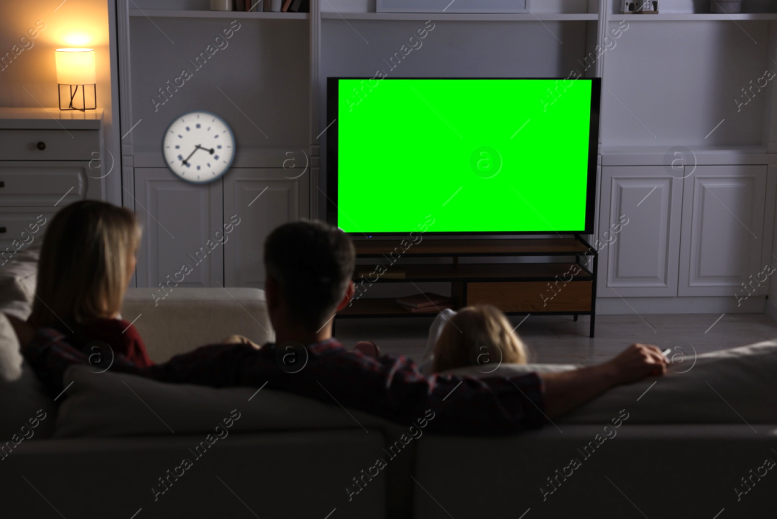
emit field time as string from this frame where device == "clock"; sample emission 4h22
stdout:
3h37
